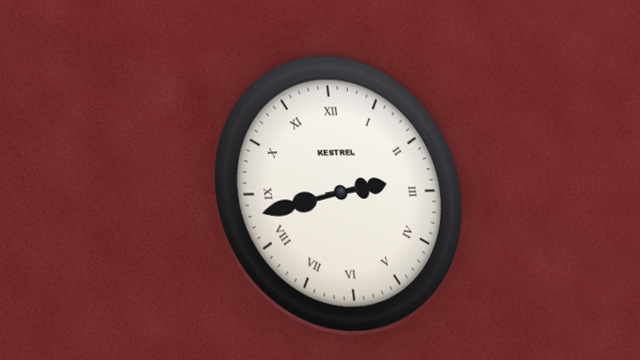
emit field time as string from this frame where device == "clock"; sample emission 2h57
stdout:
2h43
